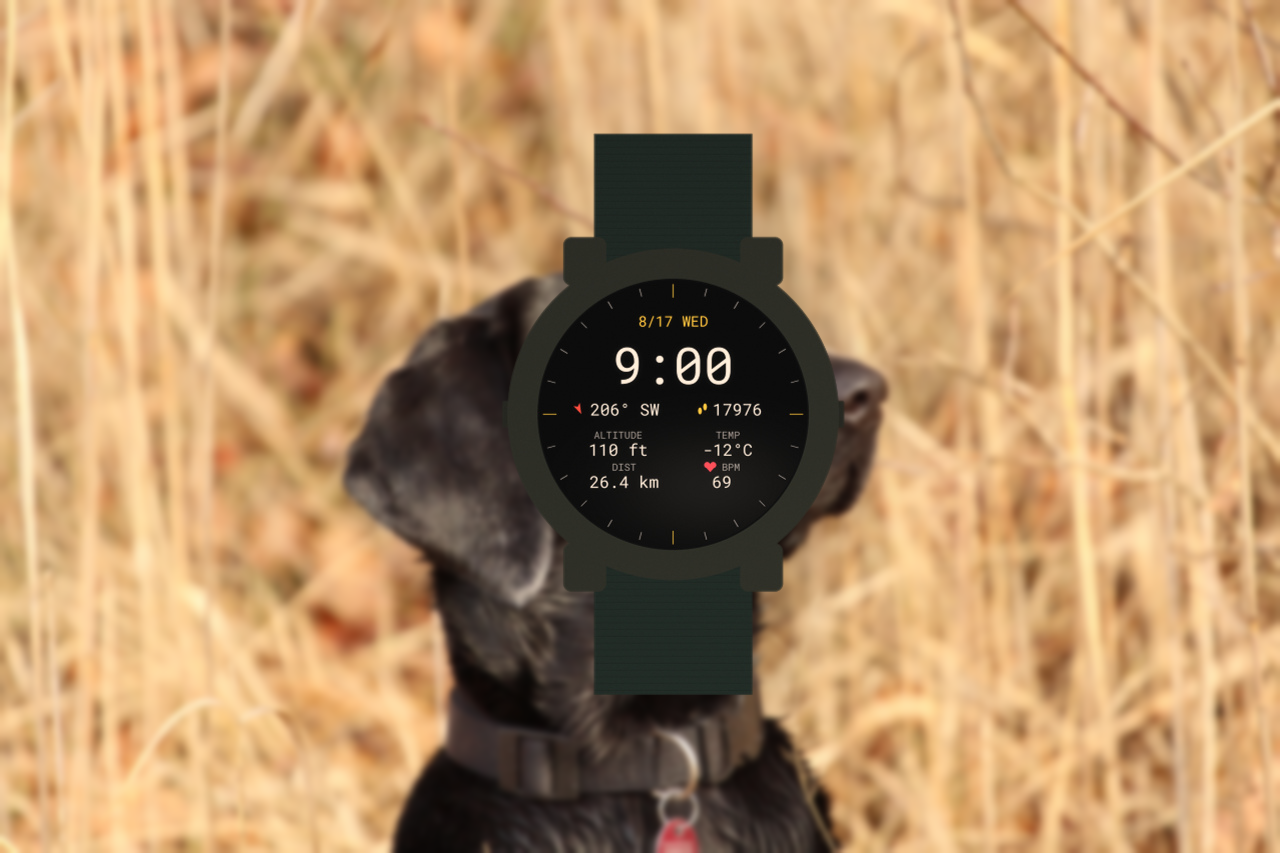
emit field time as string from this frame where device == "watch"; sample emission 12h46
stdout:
9h00
